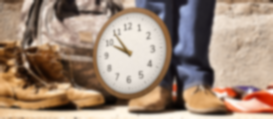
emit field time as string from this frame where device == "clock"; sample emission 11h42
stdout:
9h54
